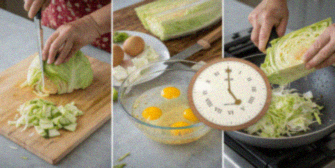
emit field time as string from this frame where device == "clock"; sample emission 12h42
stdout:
5h00
